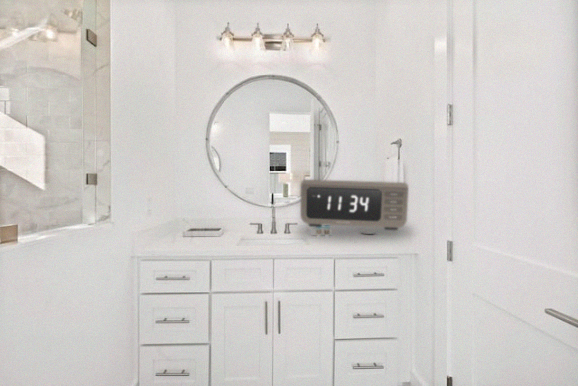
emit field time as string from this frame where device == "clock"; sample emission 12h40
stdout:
11h34
